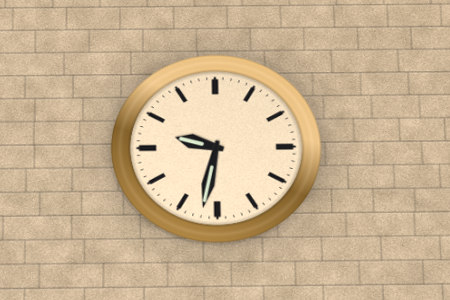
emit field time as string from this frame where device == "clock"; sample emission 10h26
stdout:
9h32
